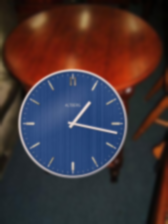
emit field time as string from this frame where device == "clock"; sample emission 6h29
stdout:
1h17
